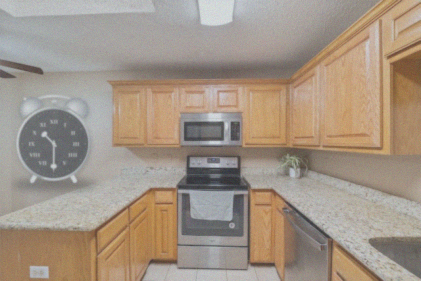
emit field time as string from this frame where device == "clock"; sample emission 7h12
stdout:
10h30
